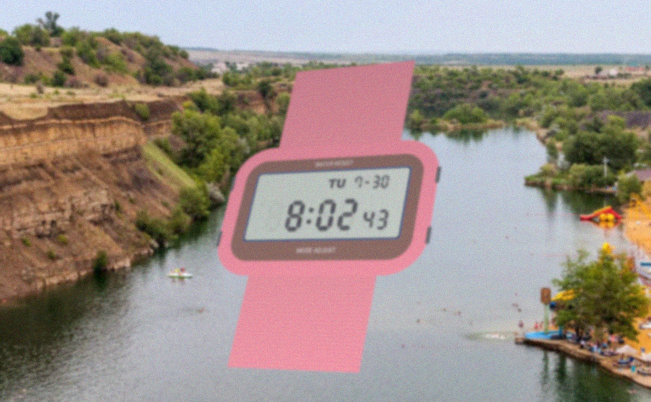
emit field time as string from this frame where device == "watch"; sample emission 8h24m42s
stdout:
8h02m43s
